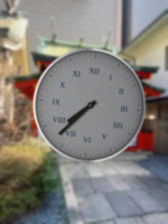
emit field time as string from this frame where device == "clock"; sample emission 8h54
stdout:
7h37
